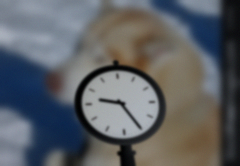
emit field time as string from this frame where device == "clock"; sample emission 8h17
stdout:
9h25
